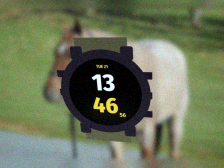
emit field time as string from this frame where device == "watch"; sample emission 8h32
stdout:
13h46
